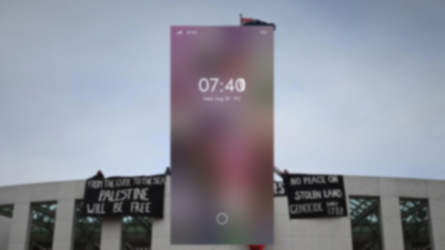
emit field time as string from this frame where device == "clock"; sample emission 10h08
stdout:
7h40
